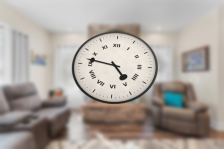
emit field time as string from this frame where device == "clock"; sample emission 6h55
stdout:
4h47
